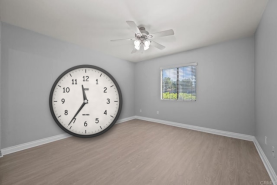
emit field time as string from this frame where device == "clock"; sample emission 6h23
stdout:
11h36
